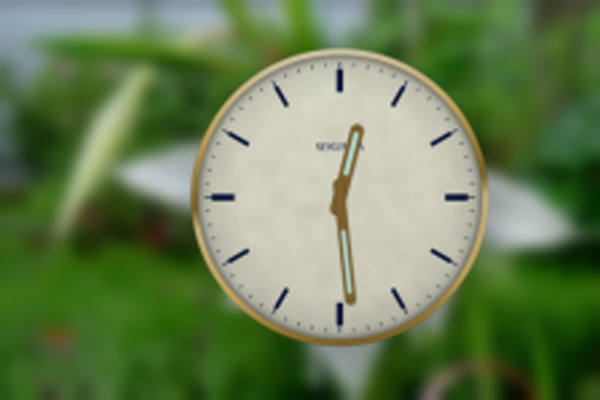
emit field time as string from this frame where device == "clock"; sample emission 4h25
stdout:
12h29
